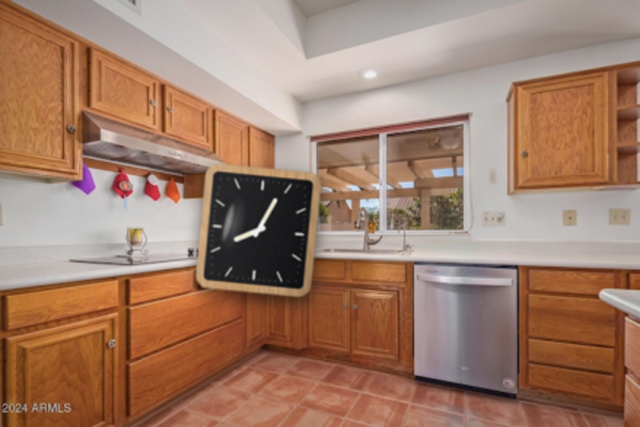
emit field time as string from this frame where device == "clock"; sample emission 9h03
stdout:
8h04
